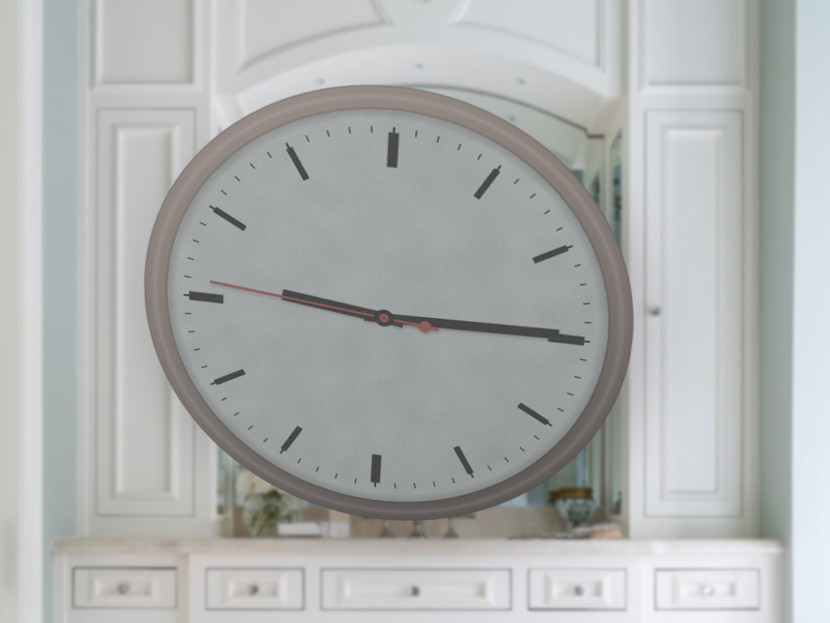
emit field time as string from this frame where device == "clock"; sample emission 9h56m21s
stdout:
9h14m46s
